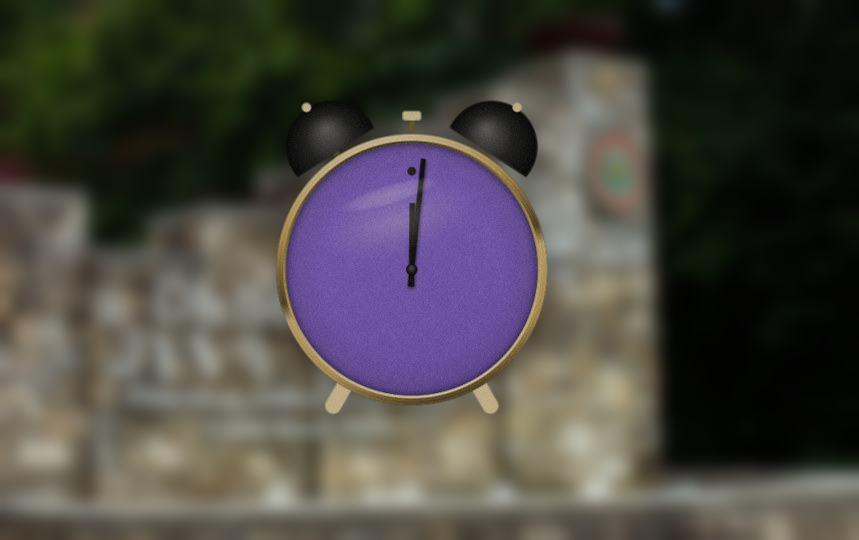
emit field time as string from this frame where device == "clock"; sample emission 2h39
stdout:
12h01
